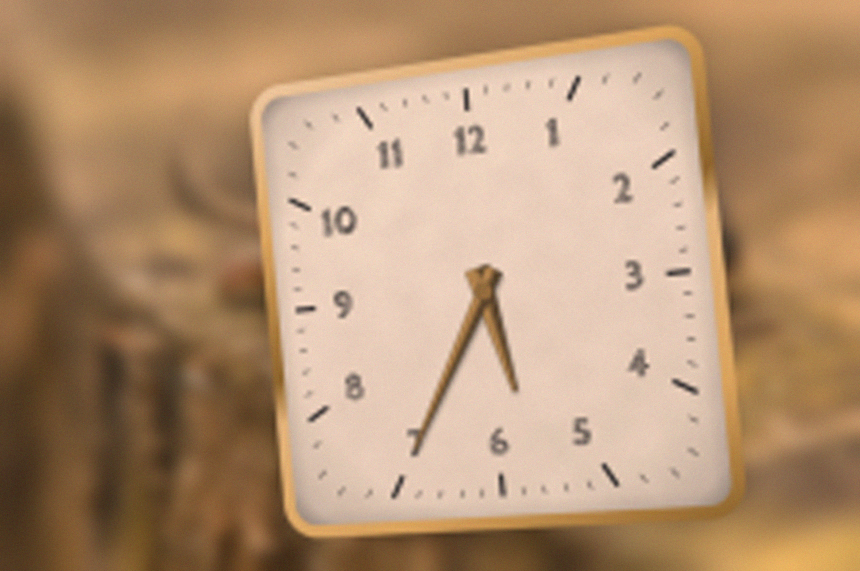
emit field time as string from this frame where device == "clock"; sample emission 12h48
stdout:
5h35
